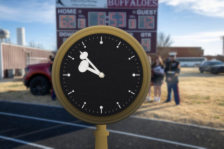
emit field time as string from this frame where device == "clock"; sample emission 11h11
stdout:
9h53
